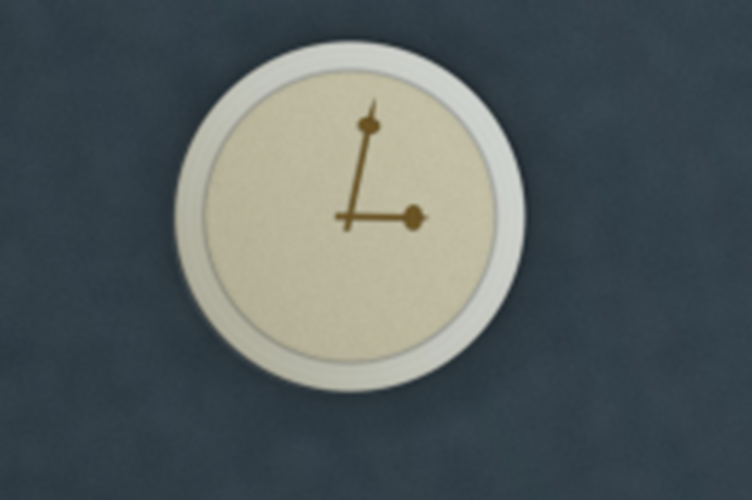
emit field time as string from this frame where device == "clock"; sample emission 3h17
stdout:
3h02
